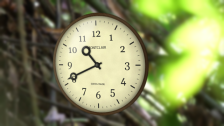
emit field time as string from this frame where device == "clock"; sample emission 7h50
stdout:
10h41
